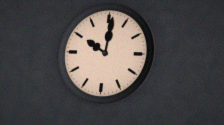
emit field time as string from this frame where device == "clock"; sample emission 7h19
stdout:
10h01
